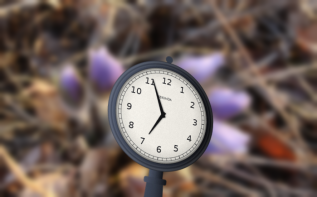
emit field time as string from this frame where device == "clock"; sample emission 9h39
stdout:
6h56
